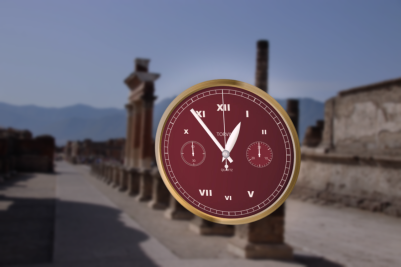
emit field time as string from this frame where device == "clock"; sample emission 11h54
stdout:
12h54
